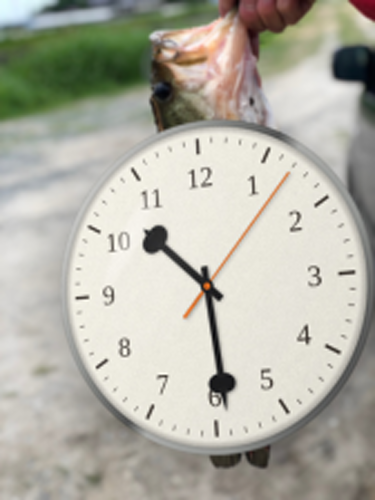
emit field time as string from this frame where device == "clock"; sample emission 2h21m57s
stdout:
10h29m07s
